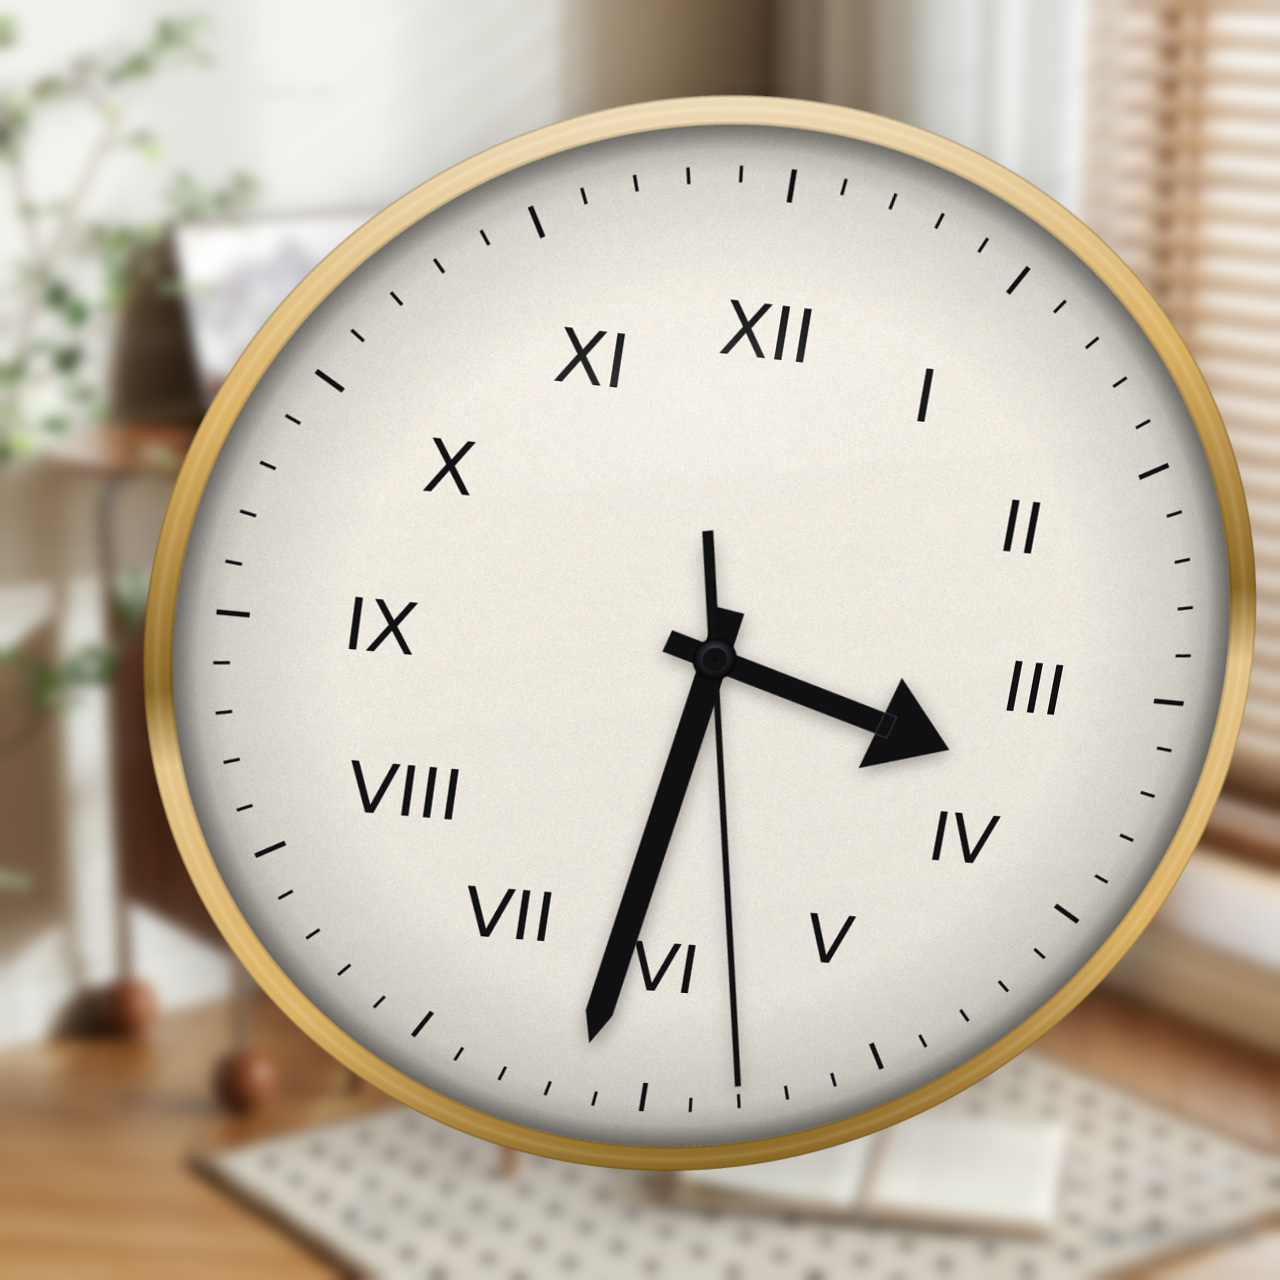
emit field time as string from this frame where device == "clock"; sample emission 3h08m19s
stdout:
3h31m28s
